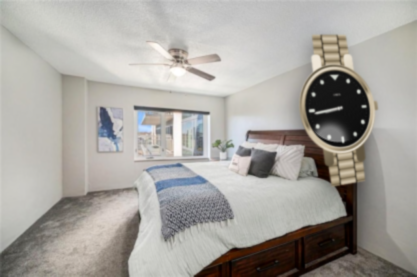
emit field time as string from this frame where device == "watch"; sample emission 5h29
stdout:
8h44
